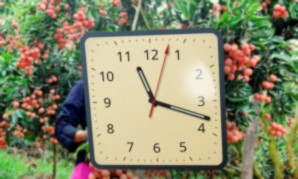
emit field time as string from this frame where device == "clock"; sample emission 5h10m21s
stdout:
11h18m03s
